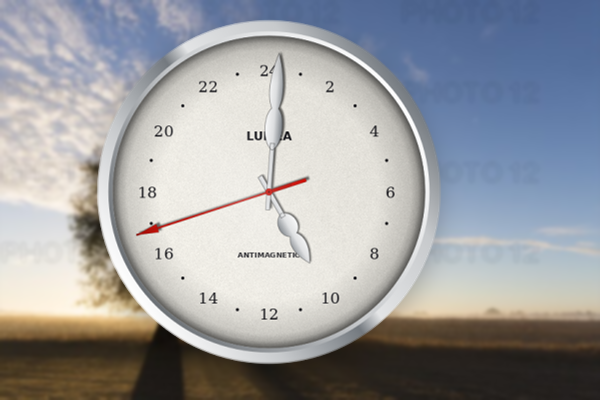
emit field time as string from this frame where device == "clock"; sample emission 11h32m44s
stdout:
10h00m42s
